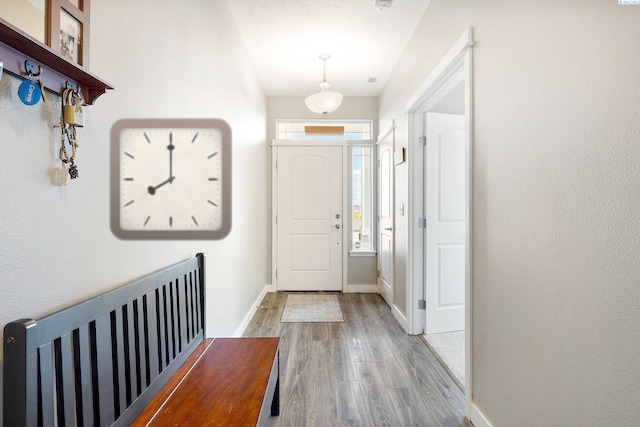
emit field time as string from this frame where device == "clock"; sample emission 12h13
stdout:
8h00
